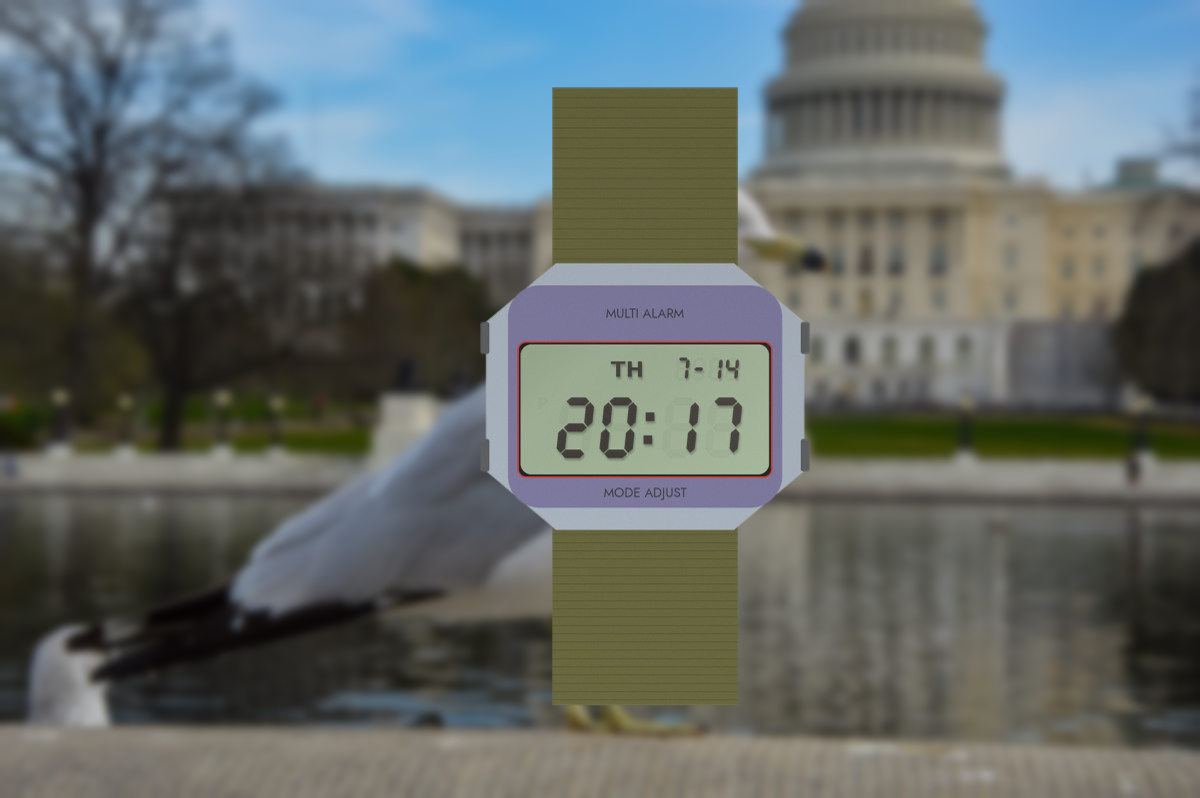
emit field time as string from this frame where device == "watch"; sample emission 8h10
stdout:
20h17
